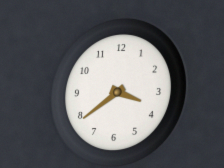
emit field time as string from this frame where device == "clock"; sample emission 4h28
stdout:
3h39
